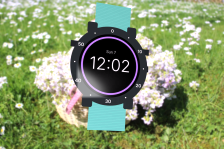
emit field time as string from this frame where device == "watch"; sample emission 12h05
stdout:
12h02
